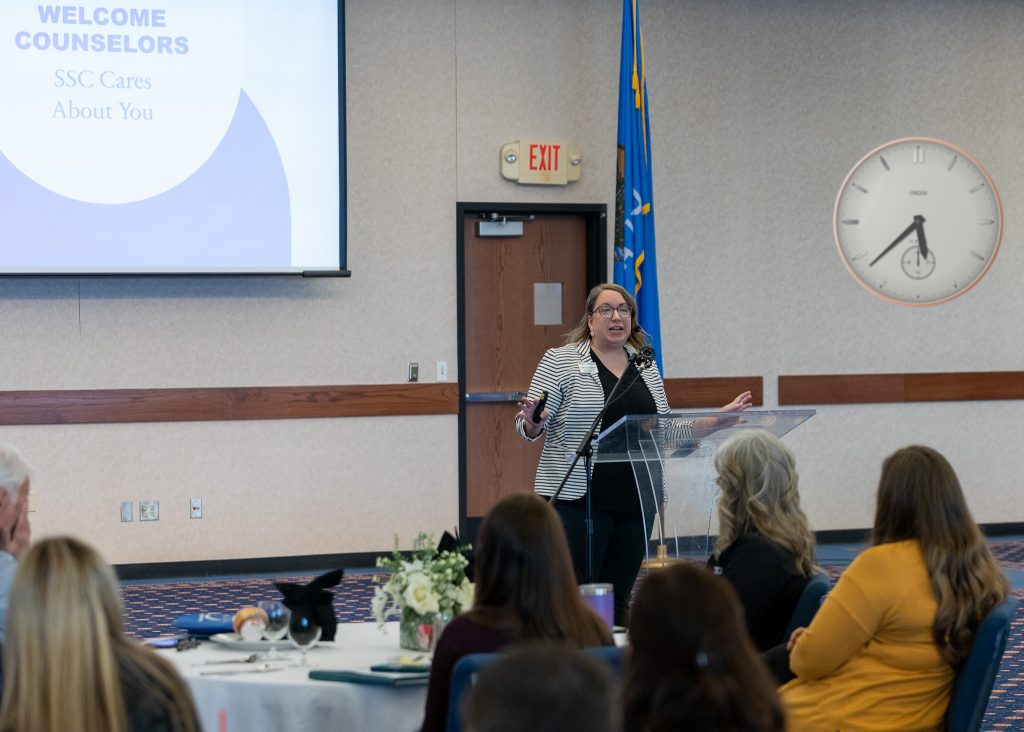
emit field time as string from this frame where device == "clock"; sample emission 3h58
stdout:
5h38
